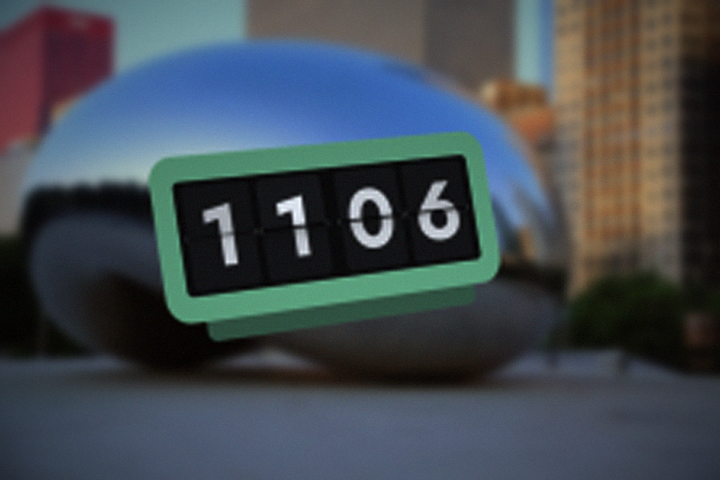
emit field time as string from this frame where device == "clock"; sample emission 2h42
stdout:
11h06
